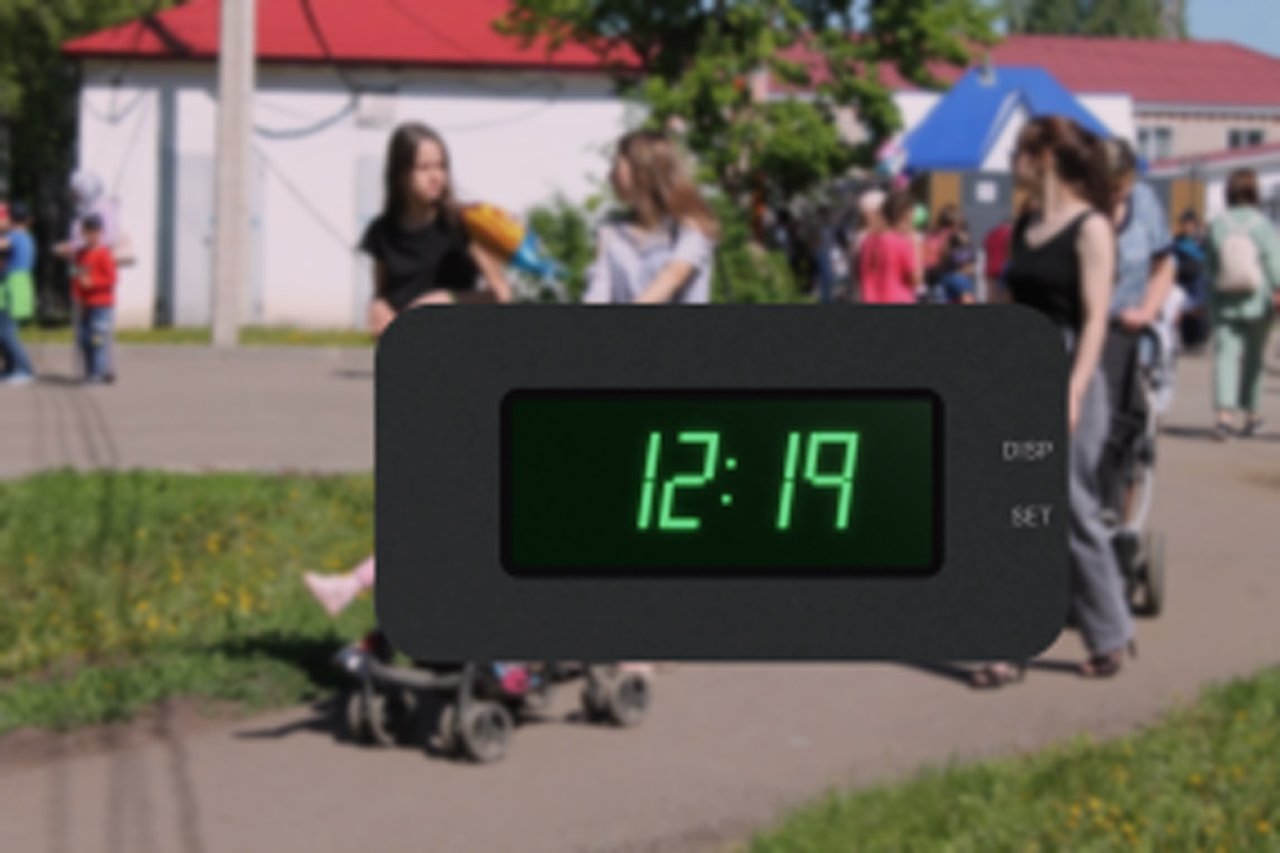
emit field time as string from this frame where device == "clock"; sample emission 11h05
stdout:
12h19
